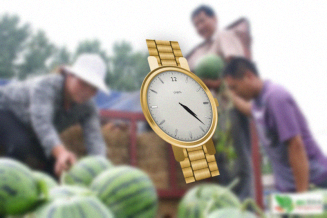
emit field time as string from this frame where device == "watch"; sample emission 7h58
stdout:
4h23
